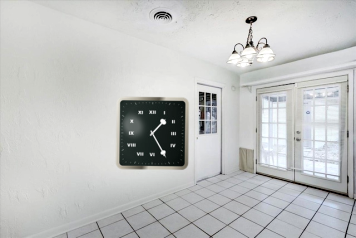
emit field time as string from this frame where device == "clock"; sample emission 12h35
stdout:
1h25
